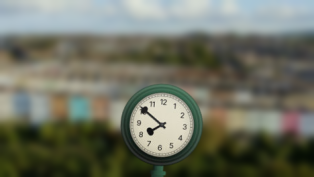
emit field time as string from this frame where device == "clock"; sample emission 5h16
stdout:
7h51
